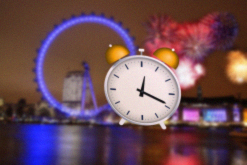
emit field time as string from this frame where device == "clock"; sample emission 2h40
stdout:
12h19
